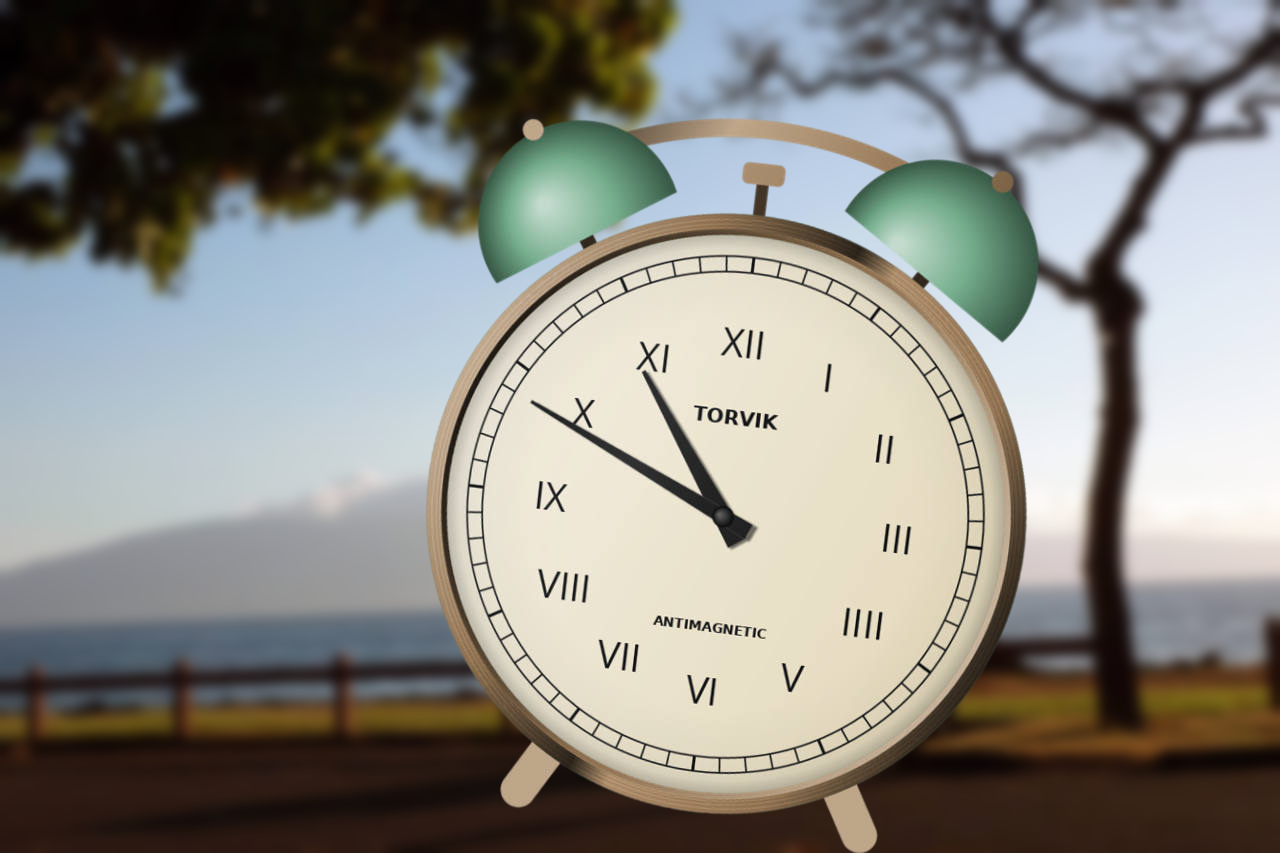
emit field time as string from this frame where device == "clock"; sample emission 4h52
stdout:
10h49
